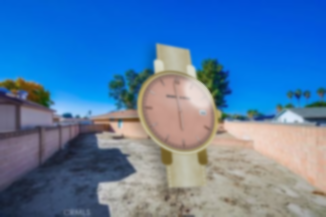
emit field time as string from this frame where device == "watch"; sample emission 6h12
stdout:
5h59
